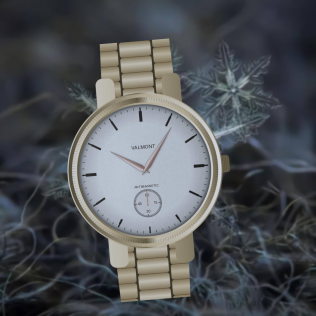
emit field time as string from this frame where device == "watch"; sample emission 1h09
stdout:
10h06
